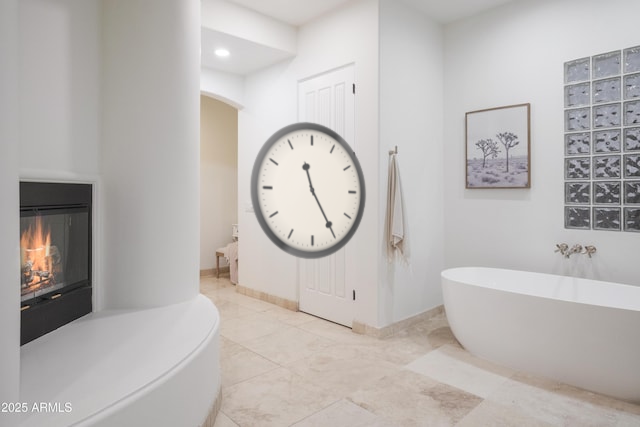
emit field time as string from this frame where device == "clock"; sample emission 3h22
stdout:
11h25
